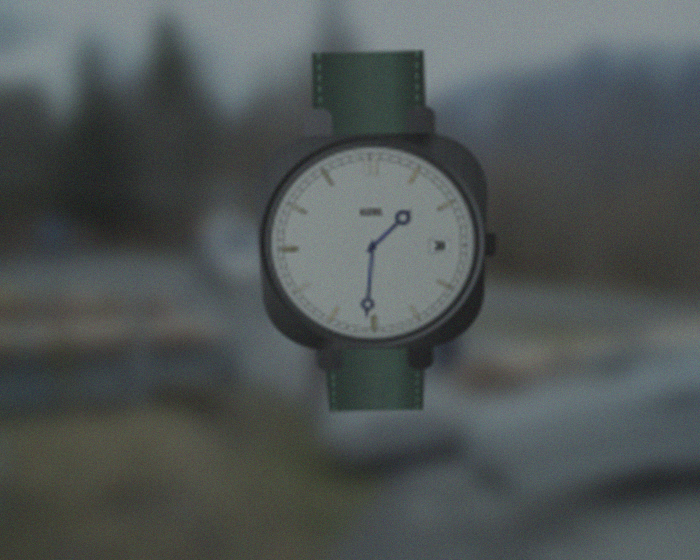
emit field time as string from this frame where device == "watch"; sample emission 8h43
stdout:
1h31
